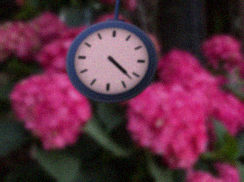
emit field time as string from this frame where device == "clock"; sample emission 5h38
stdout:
4h22
